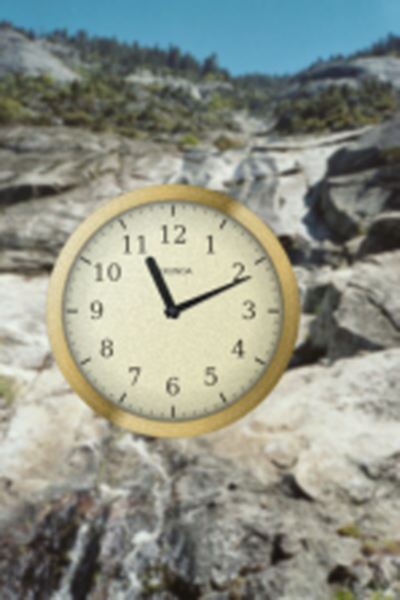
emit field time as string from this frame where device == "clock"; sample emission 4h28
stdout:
11h11
